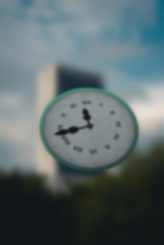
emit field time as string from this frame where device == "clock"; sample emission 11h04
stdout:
11h43
